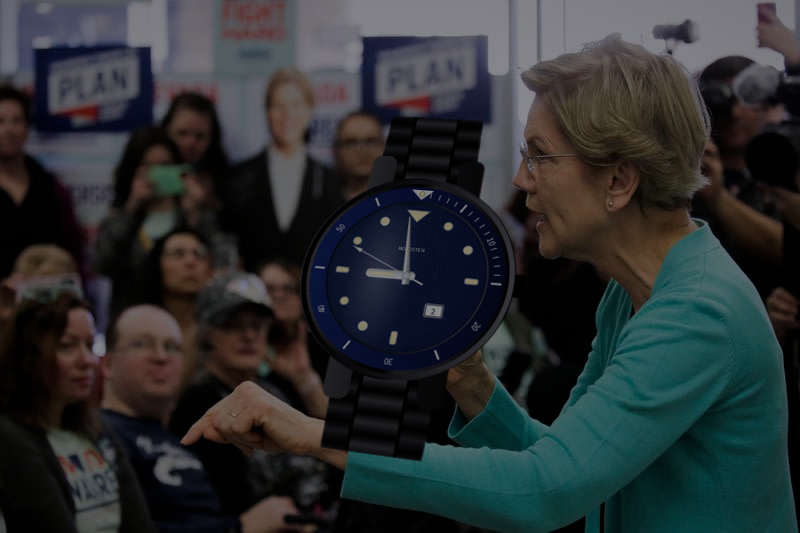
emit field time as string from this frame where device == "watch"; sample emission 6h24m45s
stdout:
8h58m49s
